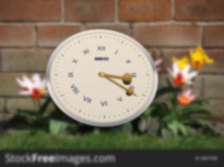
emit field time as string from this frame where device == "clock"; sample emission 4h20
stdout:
3h21
